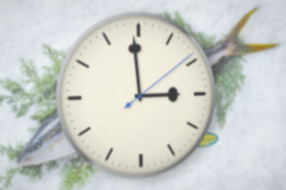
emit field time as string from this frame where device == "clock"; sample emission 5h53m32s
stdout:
2h59m09s
